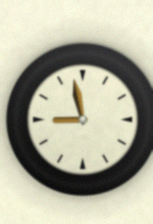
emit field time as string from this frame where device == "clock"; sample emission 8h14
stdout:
8h58
